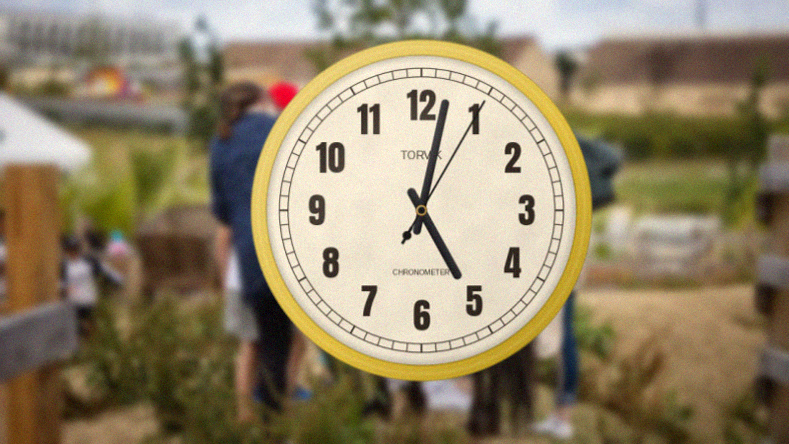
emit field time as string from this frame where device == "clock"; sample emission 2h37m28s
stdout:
5h02m05s
